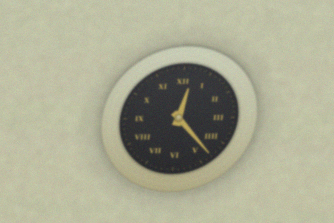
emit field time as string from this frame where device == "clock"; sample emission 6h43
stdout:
12h23
